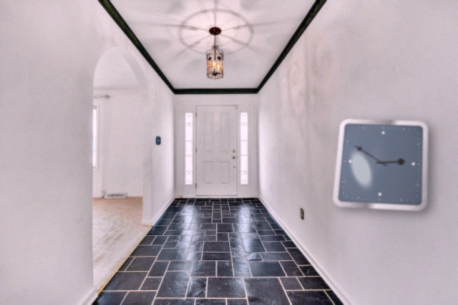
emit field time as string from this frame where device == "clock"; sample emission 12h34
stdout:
2h50
